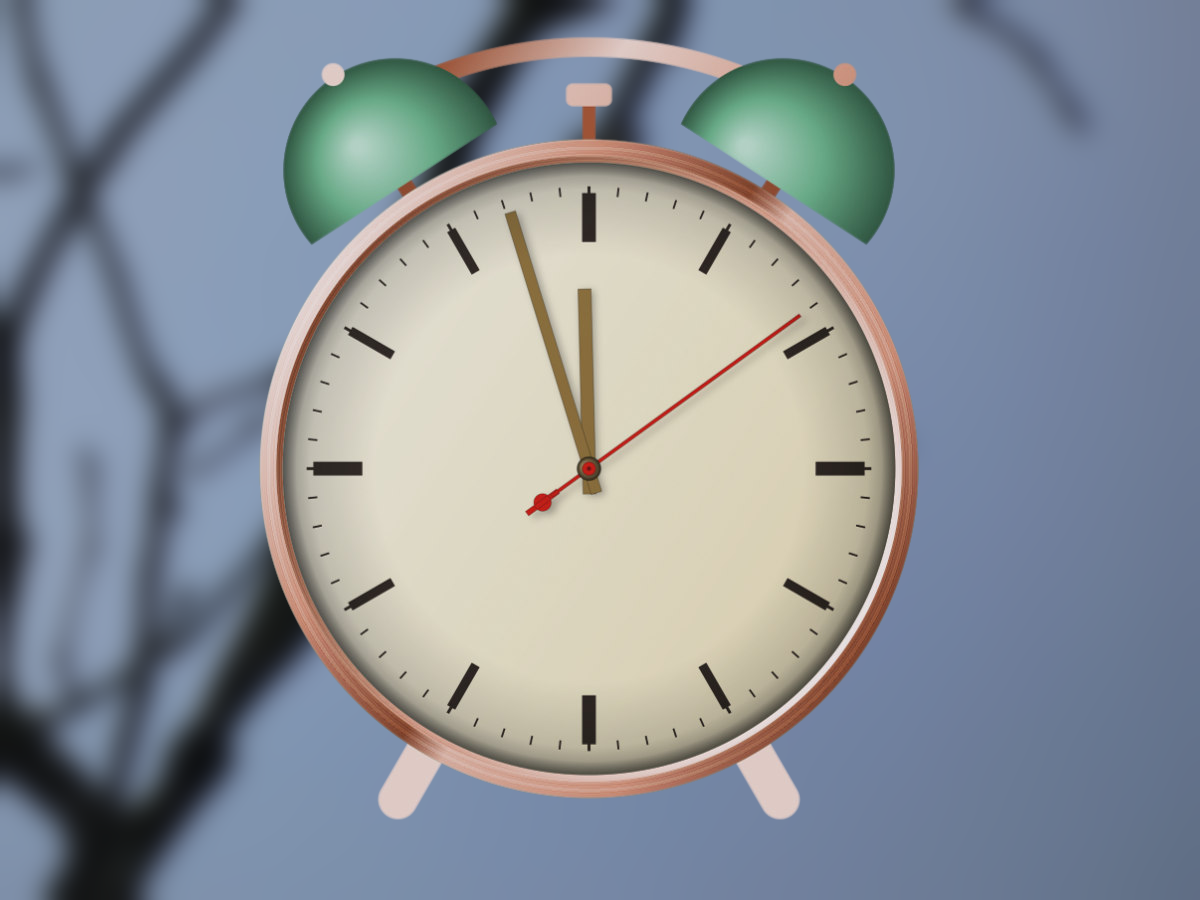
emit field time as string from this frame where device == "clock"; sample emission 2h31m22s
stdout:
11h57m09s
